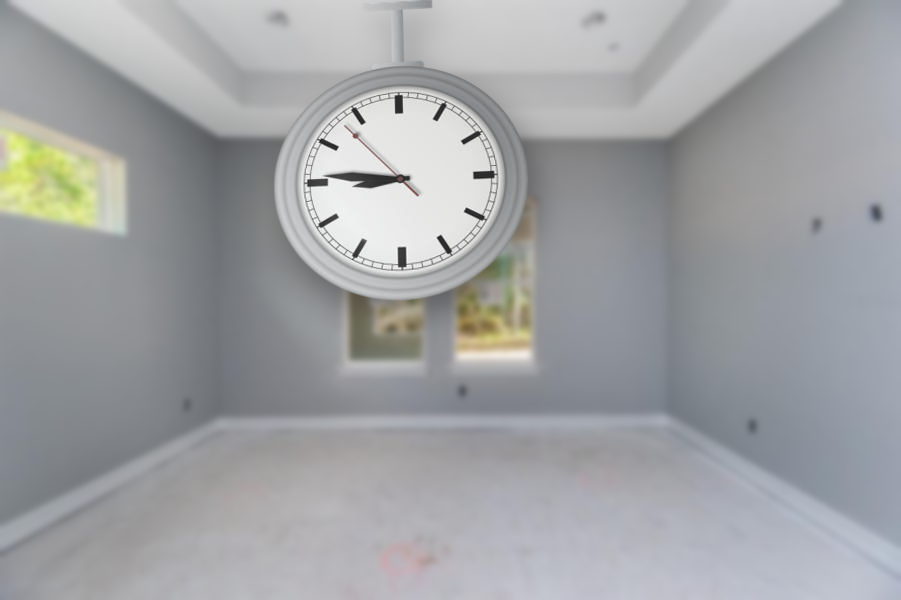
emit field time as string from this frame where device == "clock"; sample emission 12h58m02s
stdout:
8h45m53s
